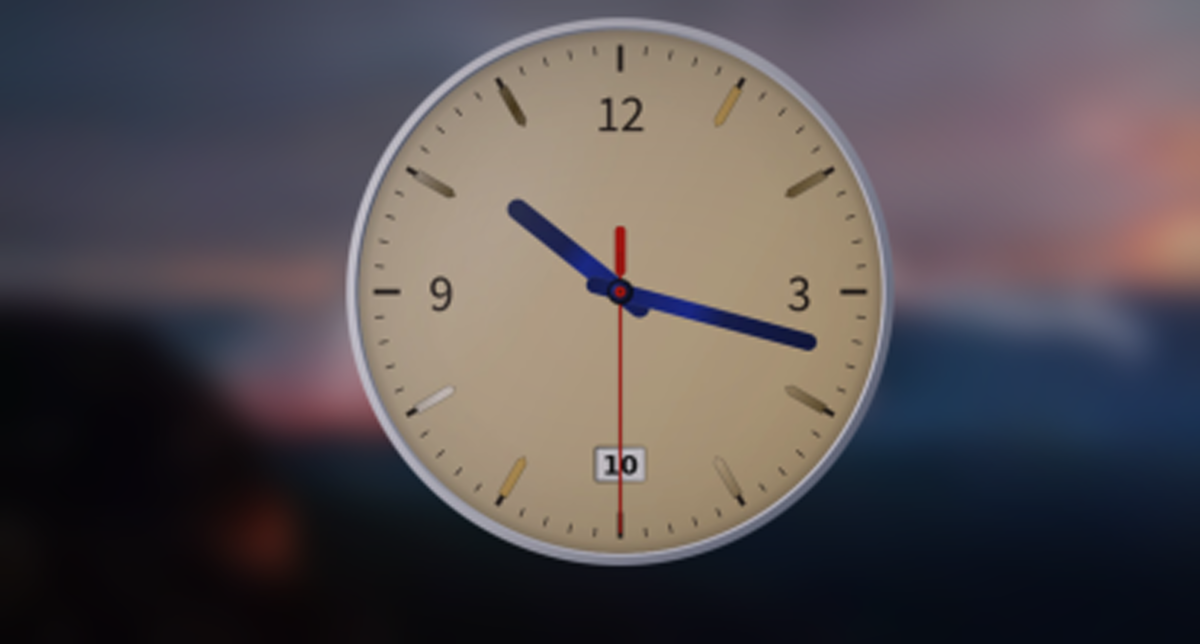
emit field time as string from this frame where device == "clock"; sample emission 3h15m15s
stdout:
10h17m30s
